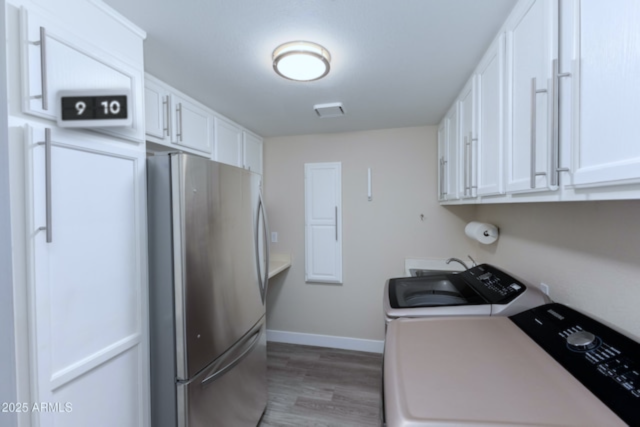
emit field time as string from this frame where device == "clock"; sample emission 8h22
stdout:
9h10
